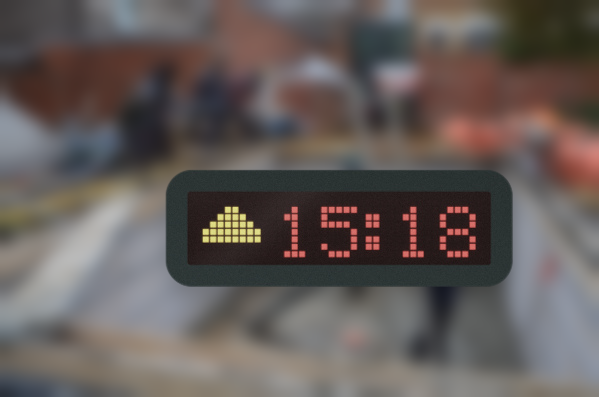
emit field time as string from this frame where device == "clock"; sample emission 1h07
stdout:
15h18
